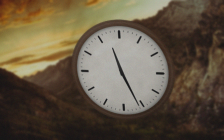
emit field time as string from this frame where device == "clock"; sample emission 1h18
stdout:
11h26
